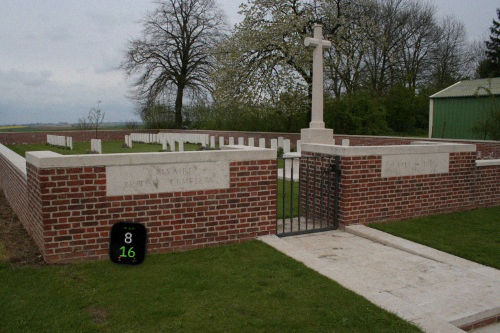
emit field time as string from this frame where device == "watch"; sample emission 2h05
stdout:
8h16
